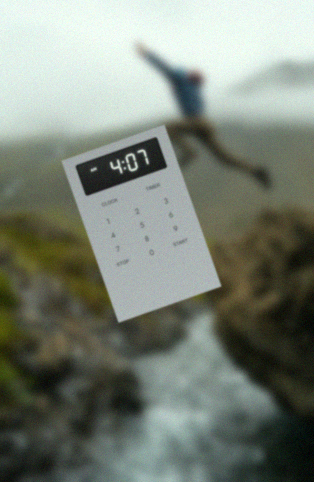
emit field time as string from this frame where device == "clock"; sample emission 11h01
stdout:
4h07
